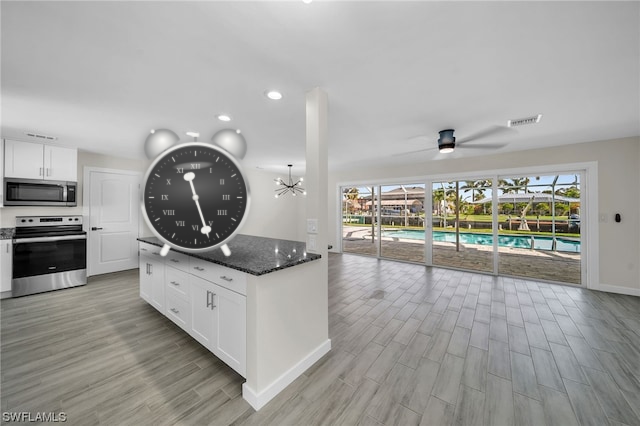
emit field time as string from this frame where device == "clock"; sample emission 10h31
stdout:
11h27
